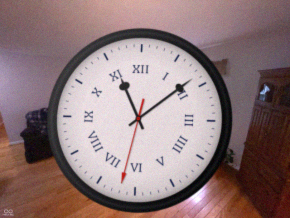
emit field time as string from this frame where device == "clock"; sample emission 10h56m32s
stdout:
11h08m32s
